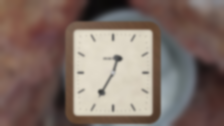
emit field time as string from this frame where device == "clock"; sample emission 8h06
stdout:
12h35
